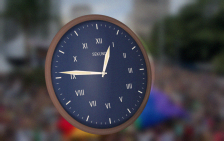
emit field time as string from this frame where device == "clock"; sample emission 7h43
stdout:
12h46
